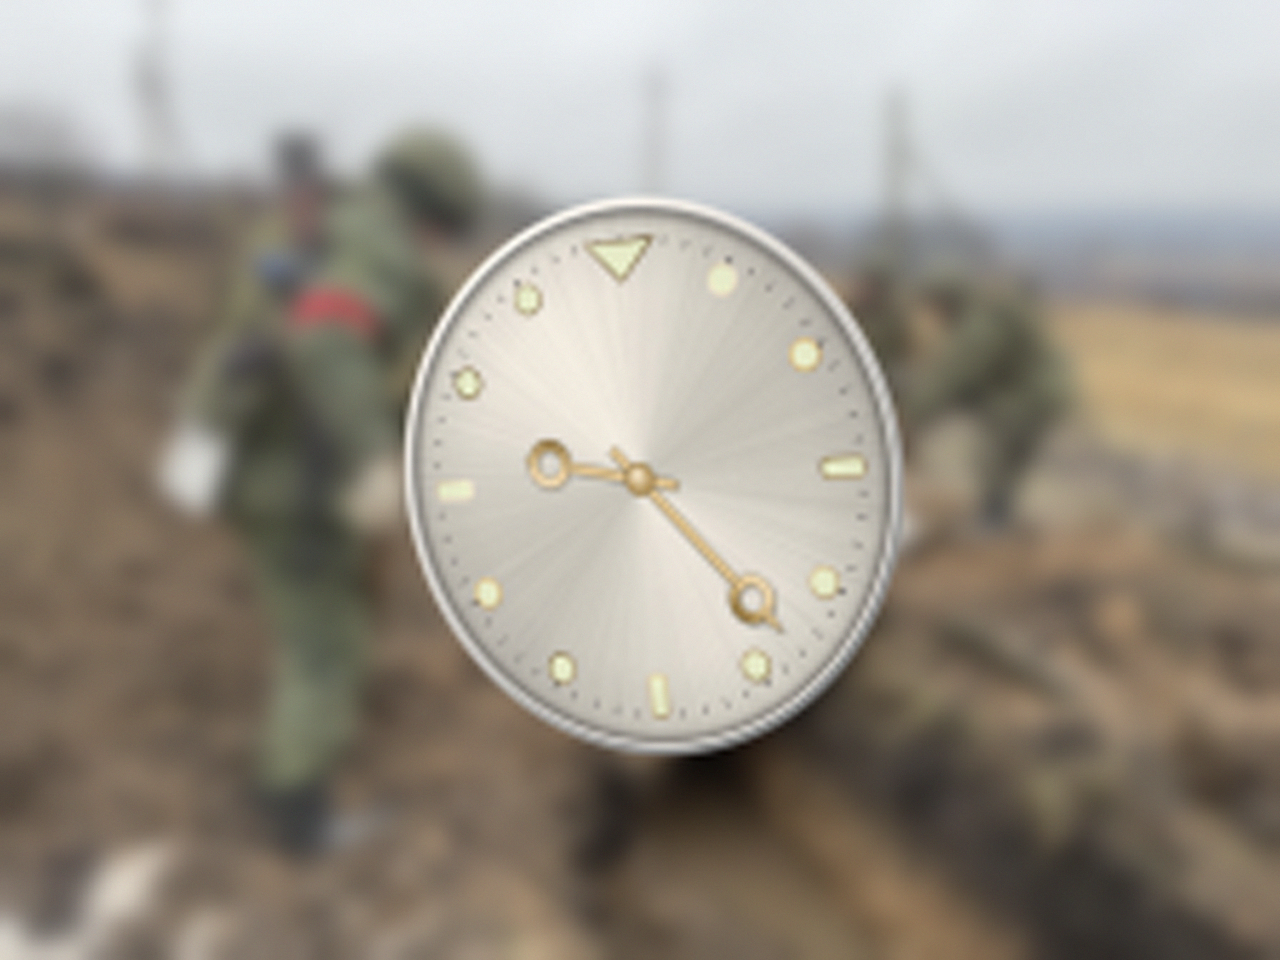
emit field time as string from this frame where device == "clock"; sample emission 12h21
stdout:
9h23
